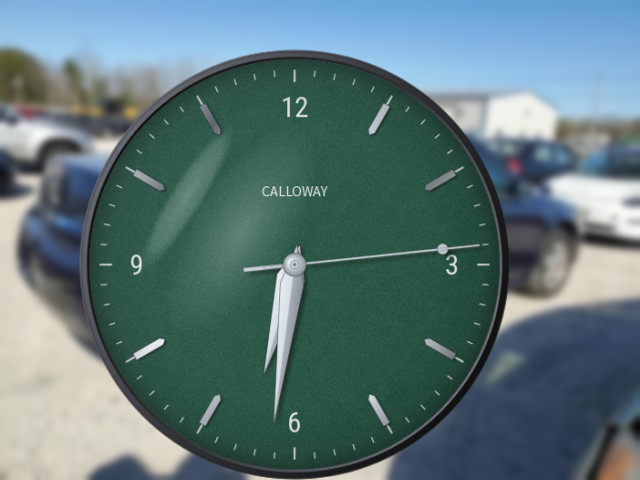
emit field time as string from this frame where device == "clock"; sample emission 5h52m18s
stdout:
6h31m14s
